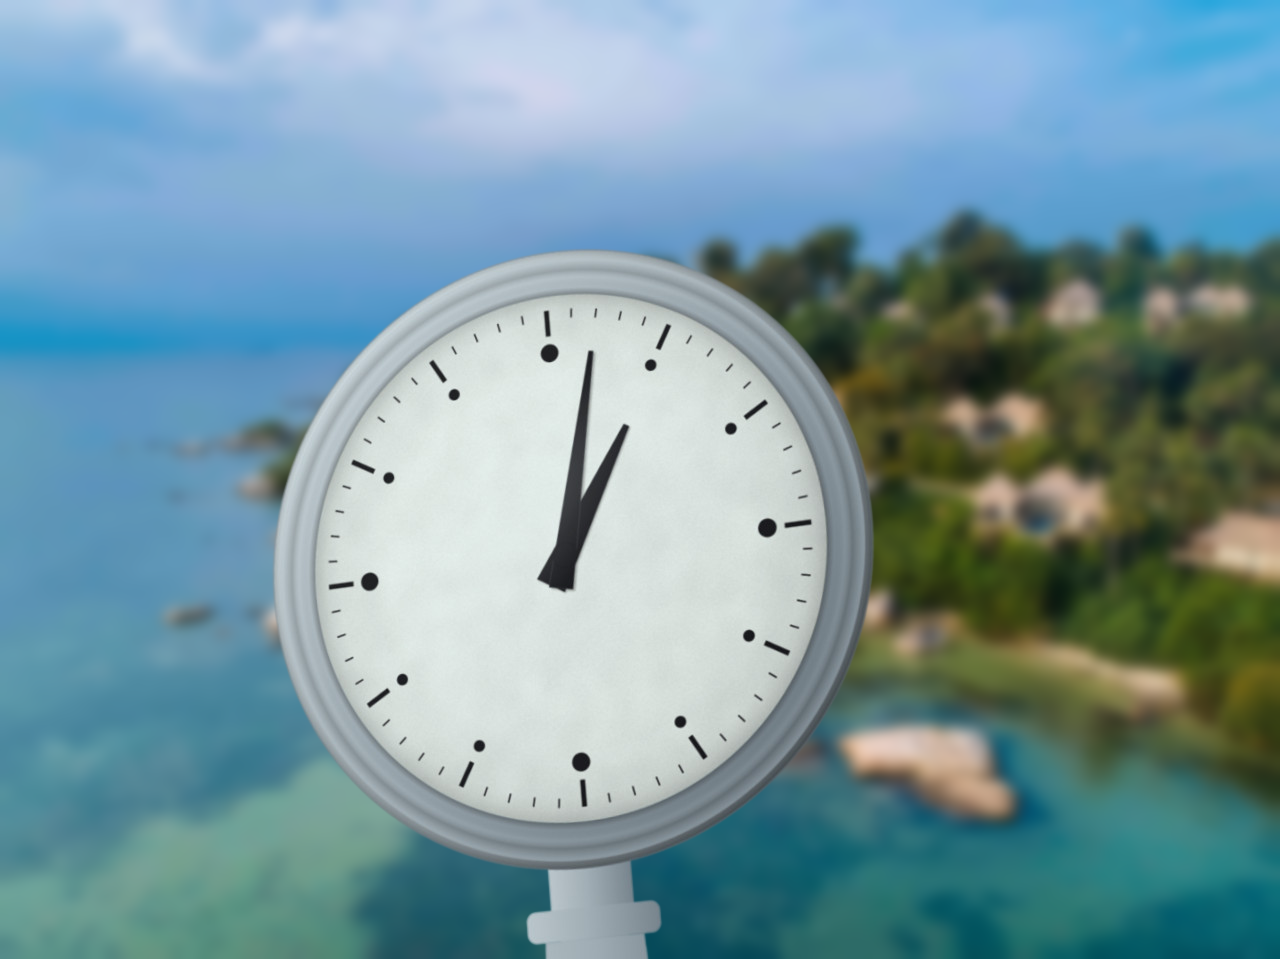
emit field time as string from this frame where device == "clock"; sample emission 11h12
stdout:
1h02
